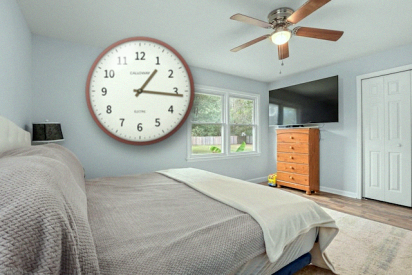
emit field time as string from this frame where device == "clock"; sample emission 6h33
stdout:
1h16
